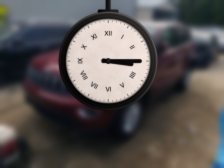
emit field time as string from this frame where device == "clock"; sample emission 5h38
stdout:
3h15
